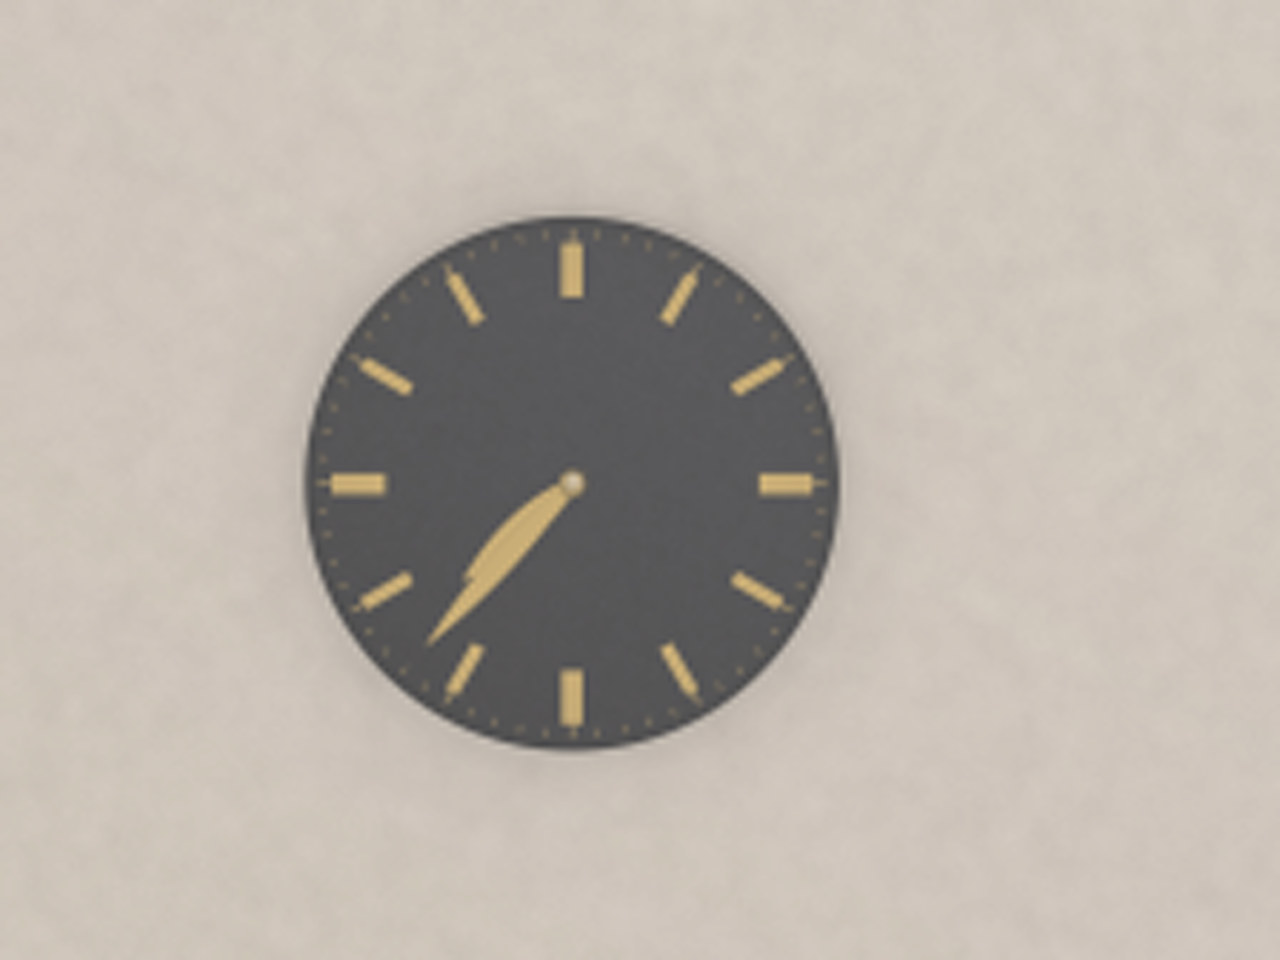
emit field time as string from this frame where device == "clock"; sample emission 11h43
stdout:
7h37
